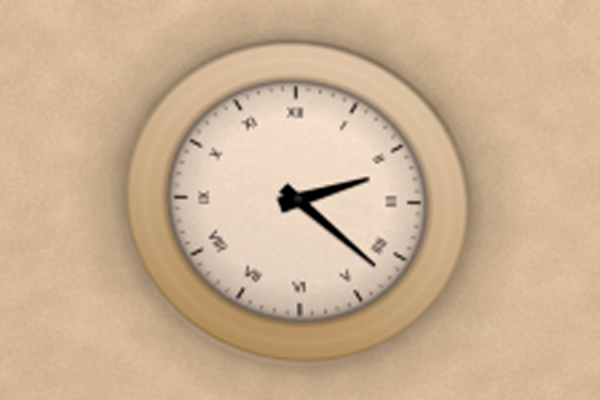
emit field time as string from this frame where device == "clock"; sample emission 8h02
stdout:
2h22
